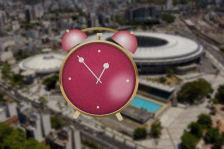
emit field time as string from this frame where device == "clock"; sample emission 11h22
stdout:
12h53
